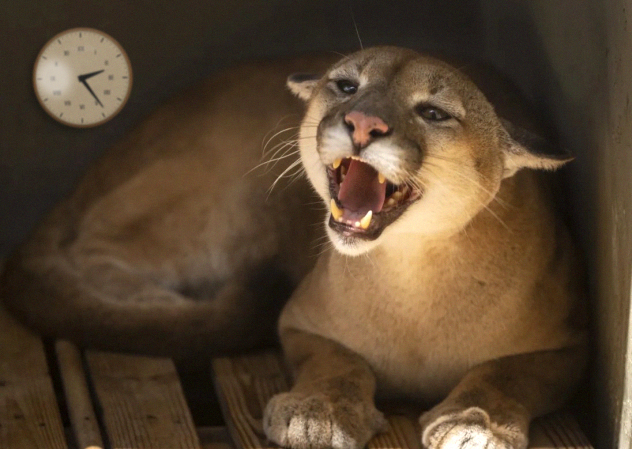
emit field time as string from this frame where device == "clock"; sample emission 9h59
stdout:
2h24
